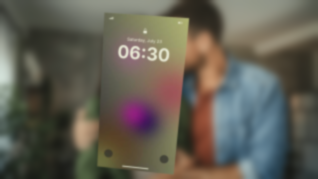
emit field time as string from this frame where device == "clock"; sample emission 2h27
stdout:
6h30
